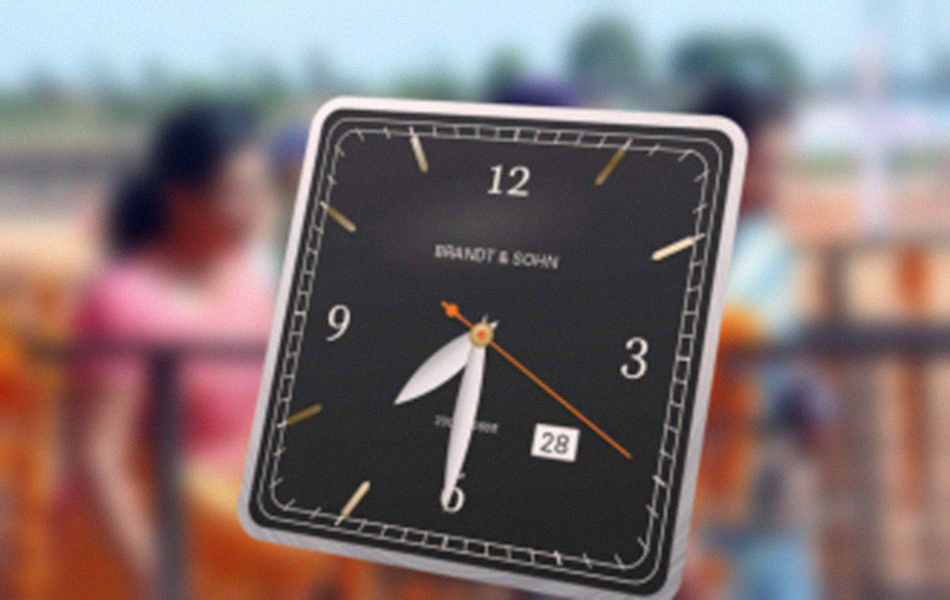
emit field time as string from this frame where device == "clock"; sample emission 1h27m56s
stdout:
7h30m20s
